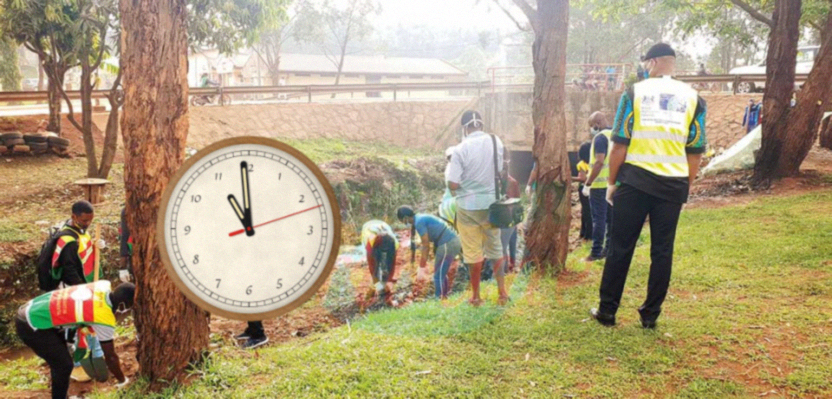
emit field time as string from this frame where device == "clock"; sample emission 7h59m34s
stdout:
10h59m12s
